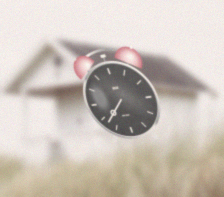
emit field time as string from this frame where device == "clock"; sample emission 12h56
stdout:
7h38
